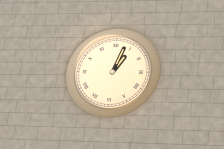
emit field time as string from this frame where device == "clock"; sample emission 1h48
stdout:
1h03
